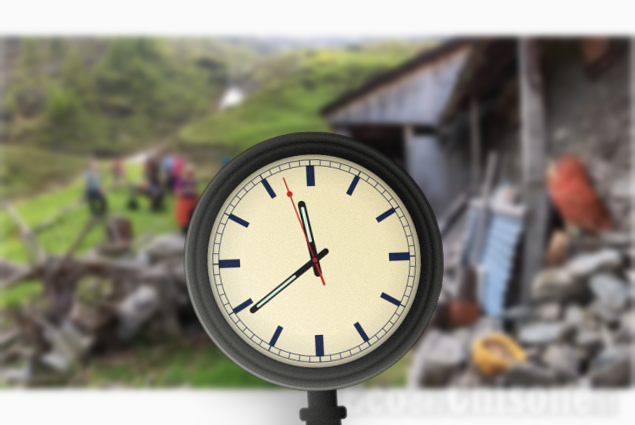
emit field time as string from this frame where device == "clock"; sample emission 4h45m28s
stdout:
11h38m57s
